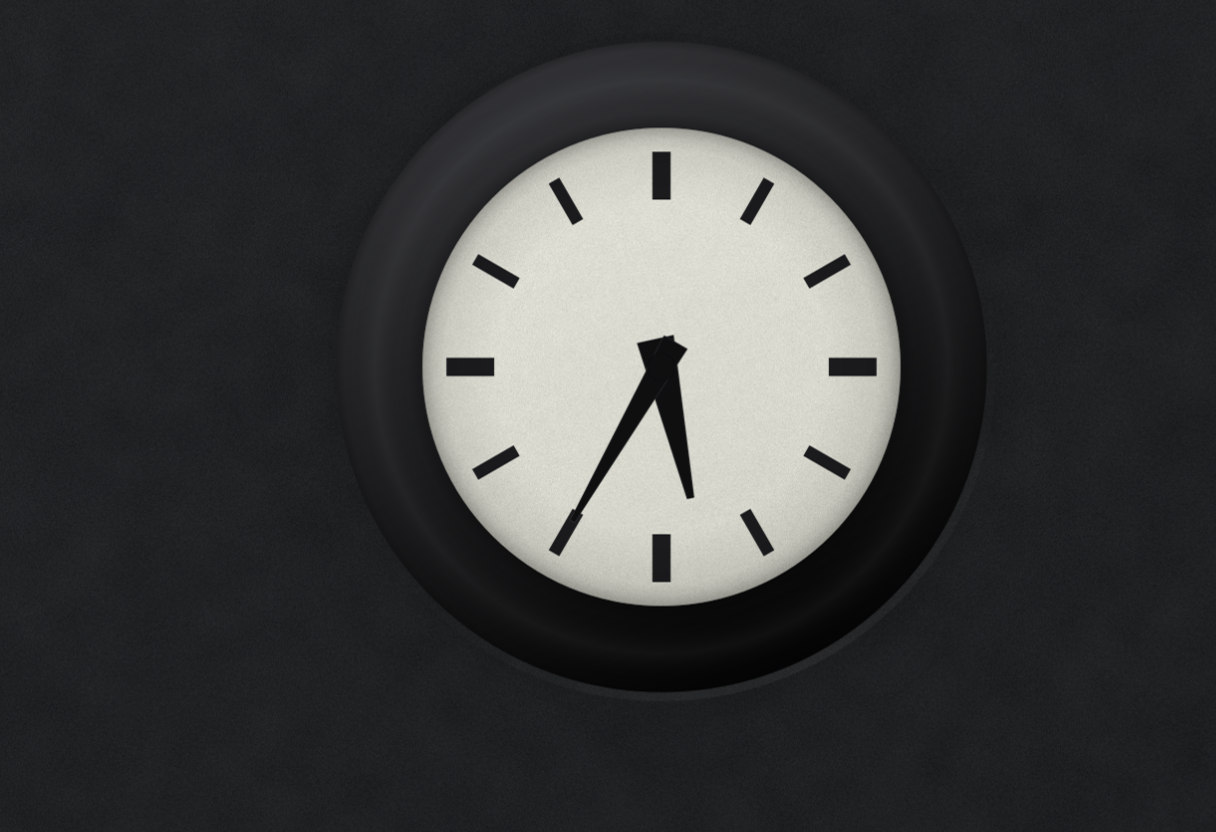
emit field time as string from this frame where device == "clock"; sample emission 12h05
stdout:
5h35
